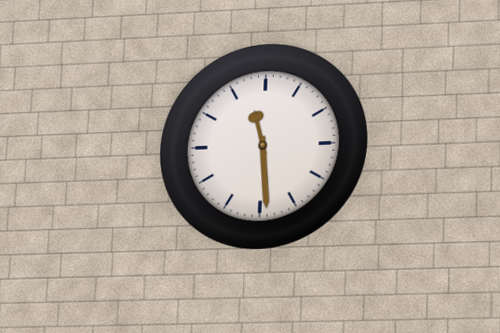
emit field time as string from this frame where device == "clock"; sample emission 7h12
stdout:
11h29
